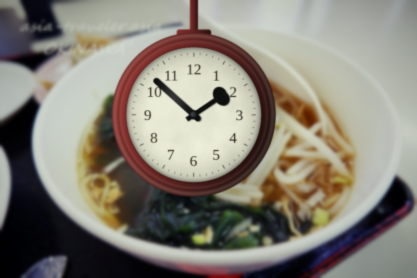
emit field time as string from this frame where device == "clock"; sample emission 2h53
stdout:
1h52
